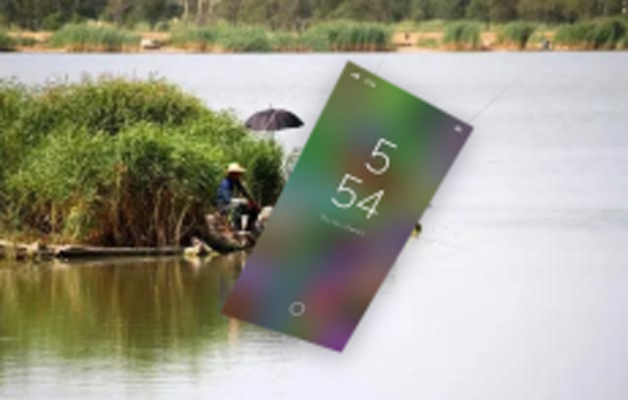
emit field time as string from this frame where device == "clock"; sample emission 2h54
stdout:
5h54
